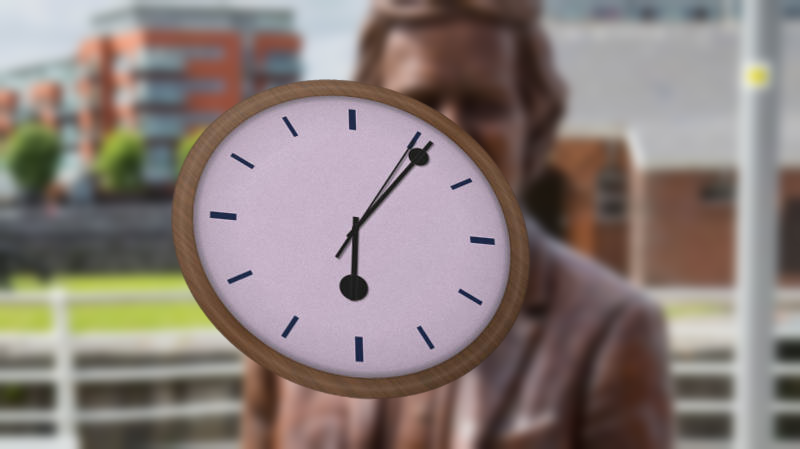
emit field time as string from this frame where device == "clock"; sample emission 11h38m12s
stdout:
6h06m05s
